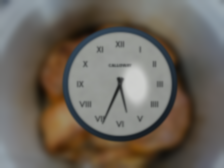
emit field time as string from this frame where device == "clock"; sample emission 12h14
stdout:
5h34
